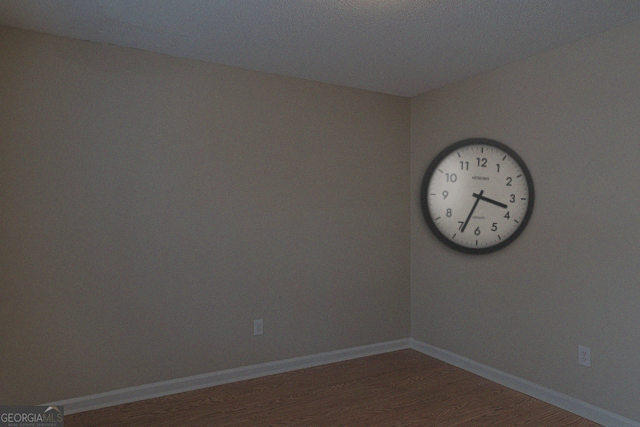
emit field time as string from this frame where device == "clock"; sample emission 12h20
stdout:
3h34
